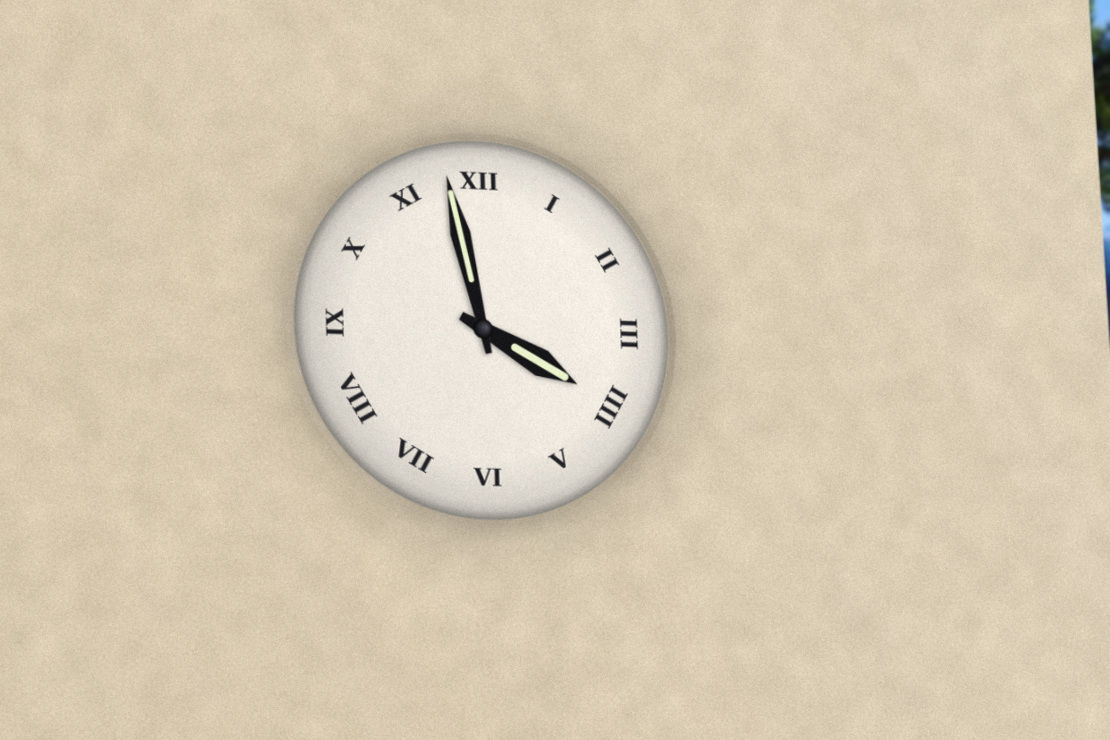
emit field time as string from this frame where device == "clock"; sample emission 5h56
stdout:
3h58
